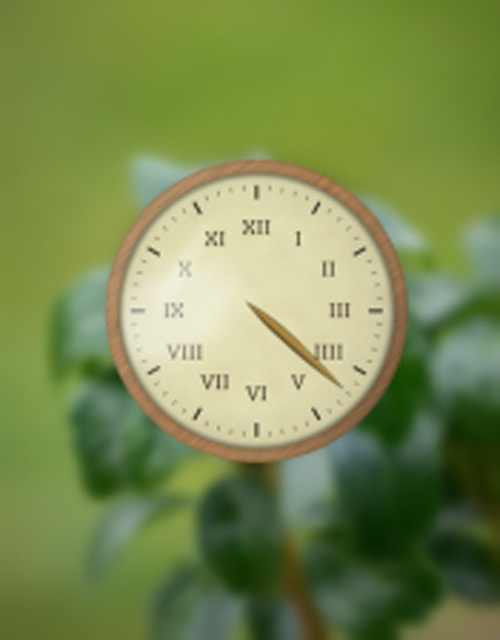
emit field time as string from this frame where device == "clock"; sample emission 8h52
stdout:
4h22
